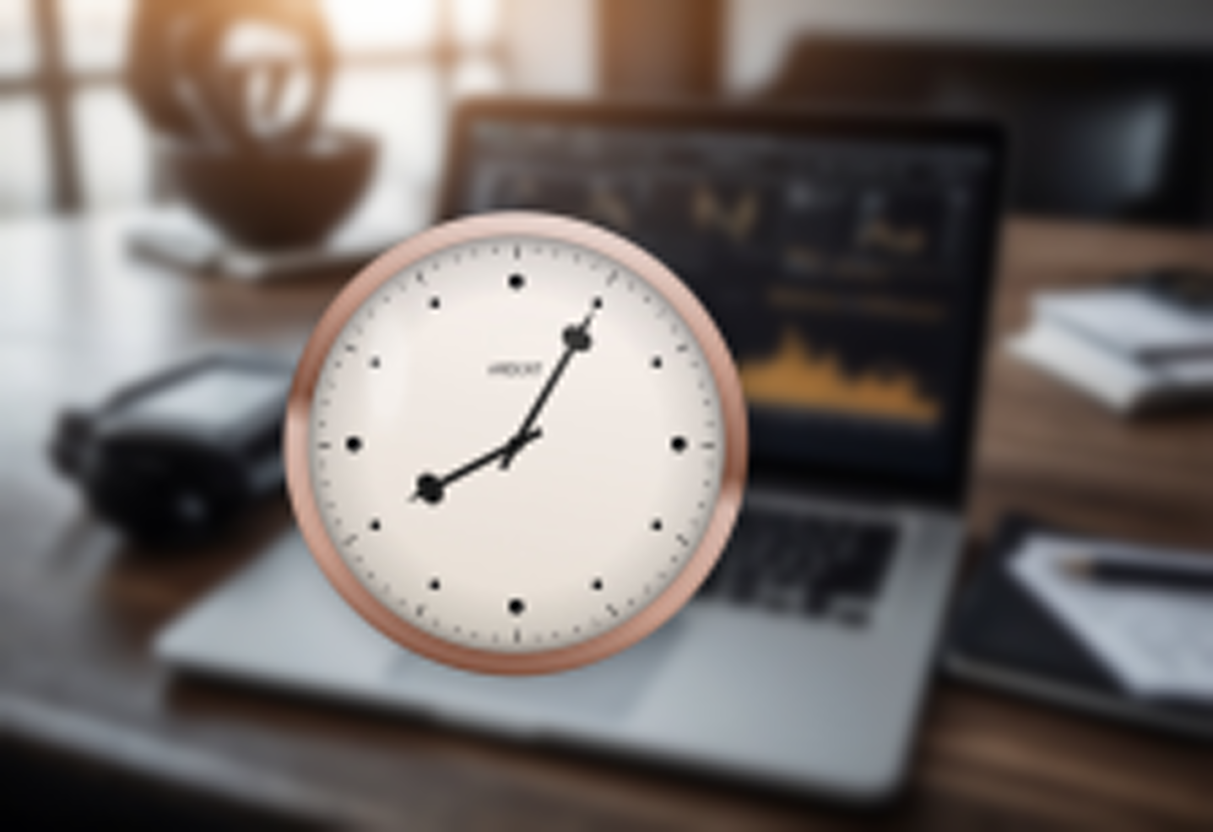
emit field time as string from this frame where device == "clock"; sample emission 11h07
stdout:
8h05
